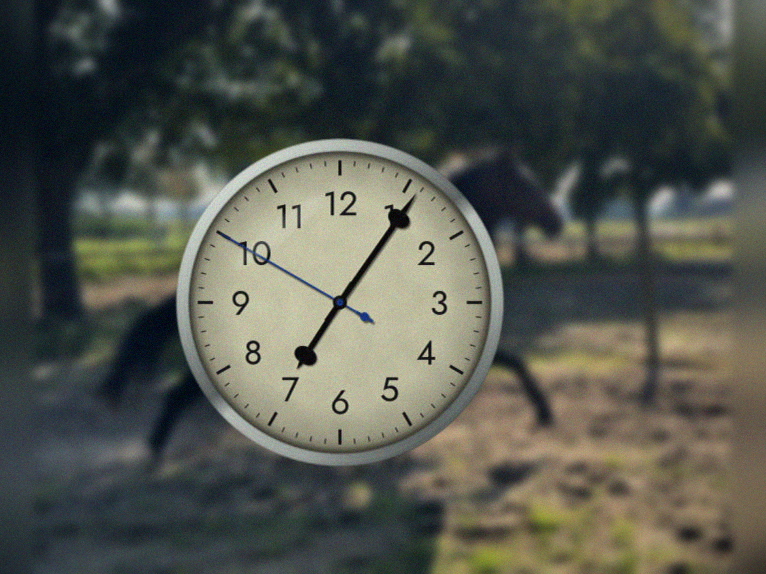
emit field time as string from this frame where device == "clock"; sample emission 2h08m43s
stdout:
7h05m50s
